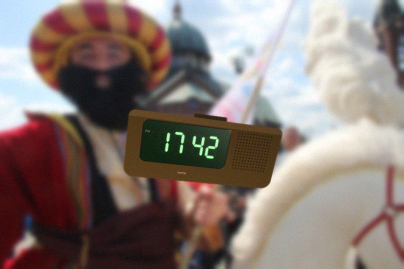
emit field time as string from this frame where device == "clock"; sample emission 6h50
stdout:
17h42
